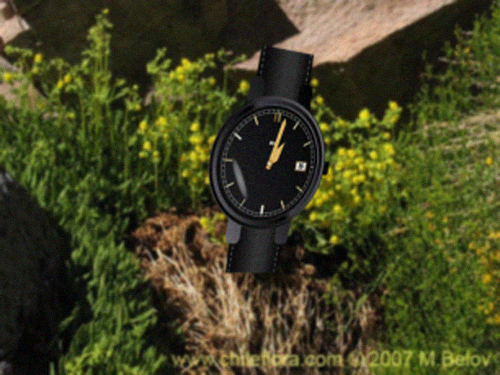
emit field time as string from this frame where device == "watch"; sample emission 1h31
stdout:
1h02
